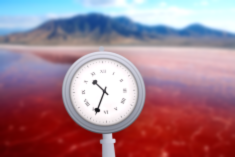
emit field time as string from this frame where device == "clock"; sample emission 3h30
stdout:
10h34
